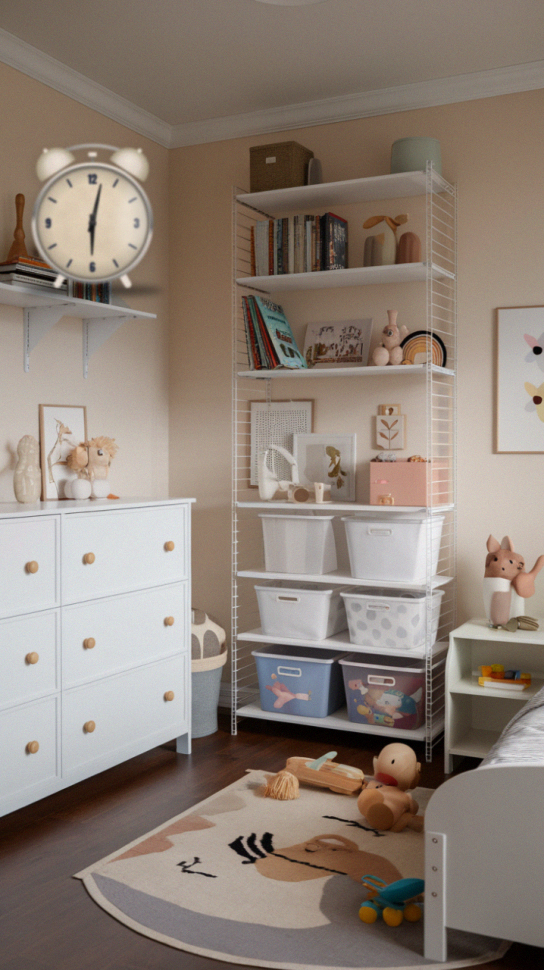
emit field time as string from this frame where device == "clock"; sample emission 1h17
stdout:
6h02
